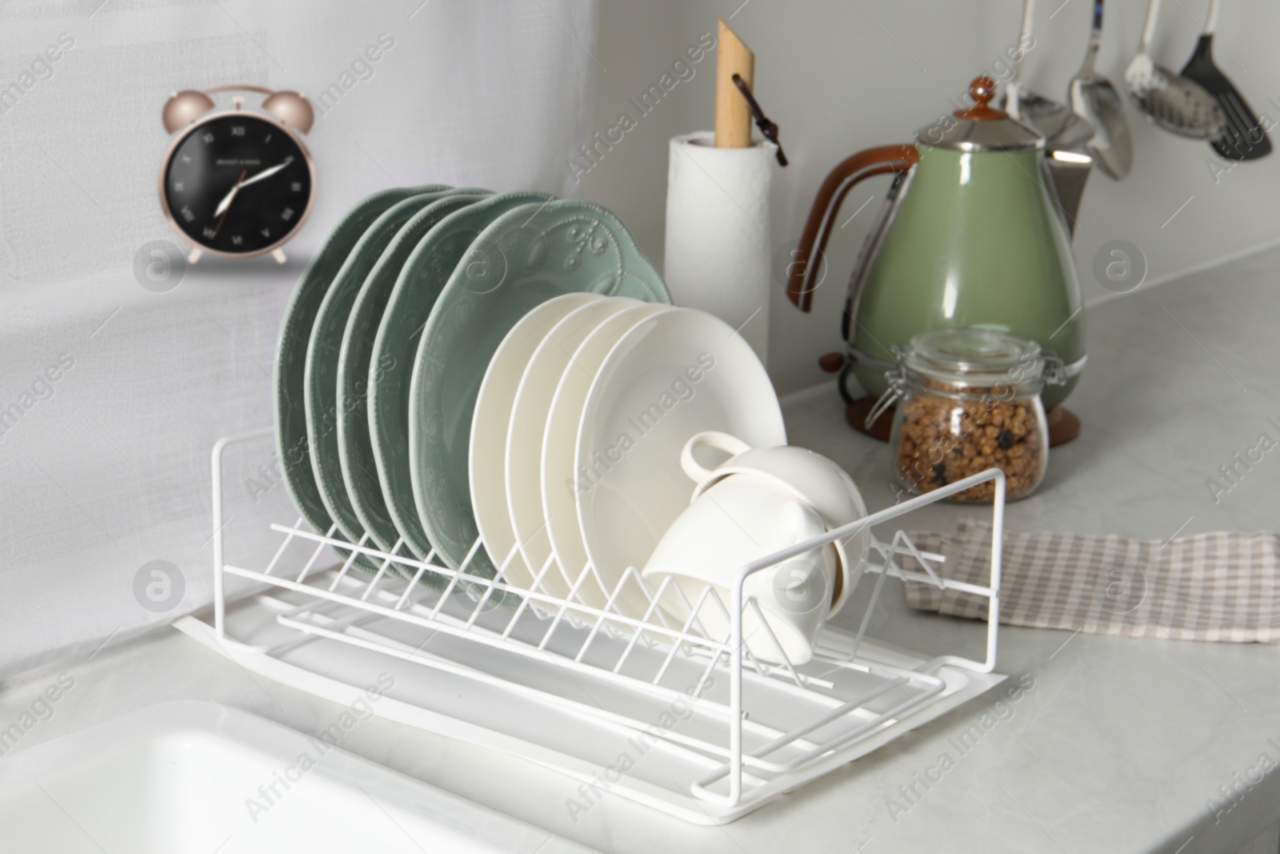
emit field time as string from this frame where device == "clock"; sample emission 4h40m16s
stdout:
7h10m34s
